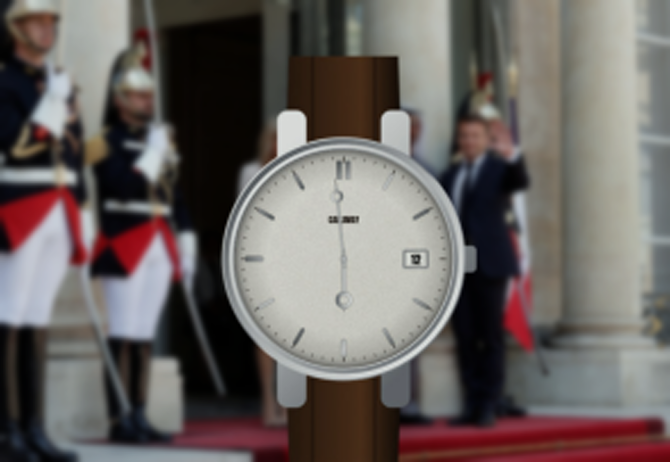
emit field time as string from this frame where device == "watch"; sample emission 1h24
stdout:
5h59
